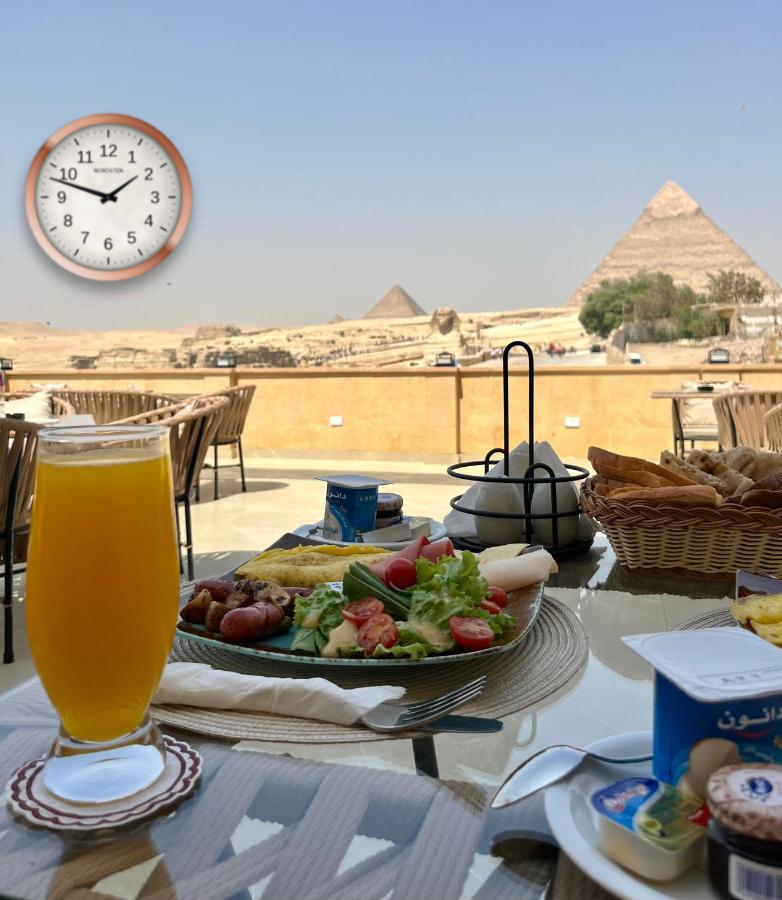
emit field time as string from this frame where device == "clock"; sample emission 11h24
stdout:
1h48
